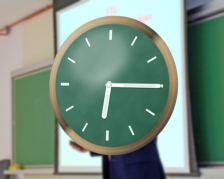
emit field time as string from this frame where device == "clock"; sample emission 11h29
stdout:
6h15
